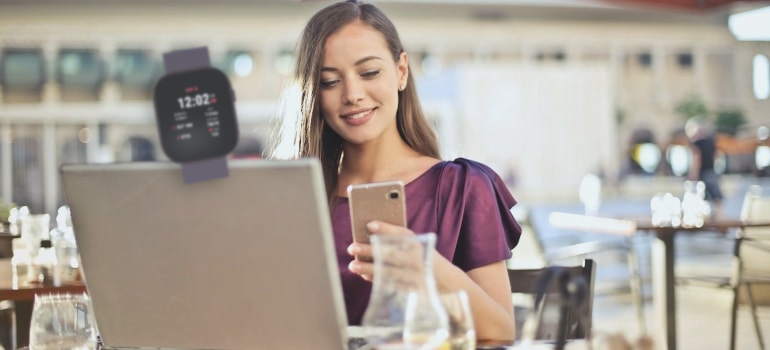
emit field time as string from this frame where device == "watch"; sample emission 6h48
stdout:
12h02
